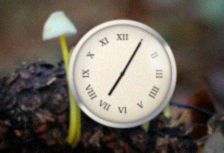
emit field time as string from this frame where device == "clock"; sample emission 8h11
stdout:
7h05
